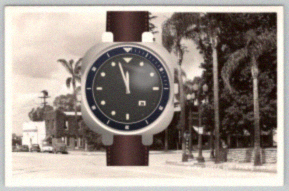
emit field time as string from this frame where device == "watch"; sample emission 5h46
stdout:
11h57
